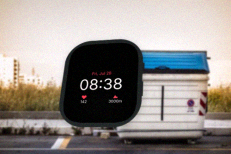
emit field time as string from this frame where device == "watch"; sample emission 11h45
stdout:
8h38
